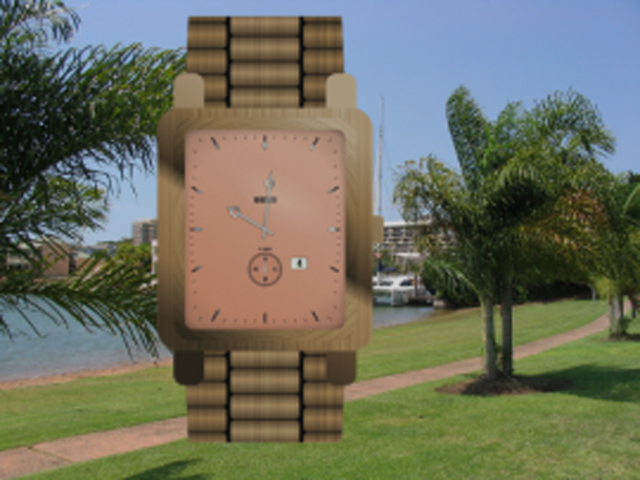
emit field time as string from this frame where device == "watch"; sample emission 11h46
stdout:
10h01
